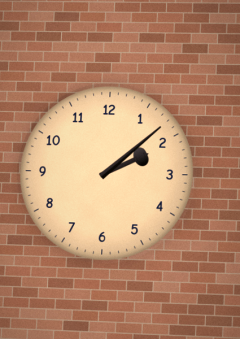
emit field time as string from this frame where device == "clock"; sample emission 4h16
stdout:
2h08
